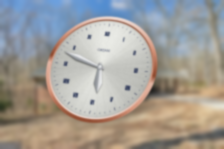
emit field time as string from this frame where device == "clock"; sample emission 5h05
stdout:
5h48
